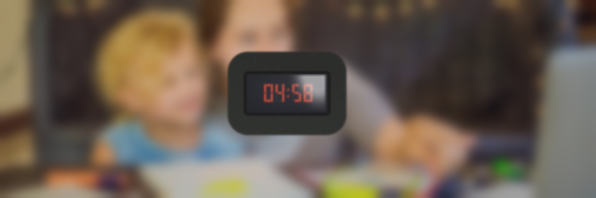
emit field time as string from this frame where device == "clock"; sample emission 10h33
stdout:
4h58
